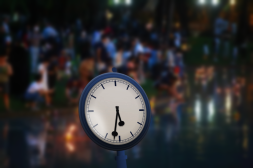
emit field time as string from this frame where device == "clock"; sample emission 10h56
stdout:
5h32
